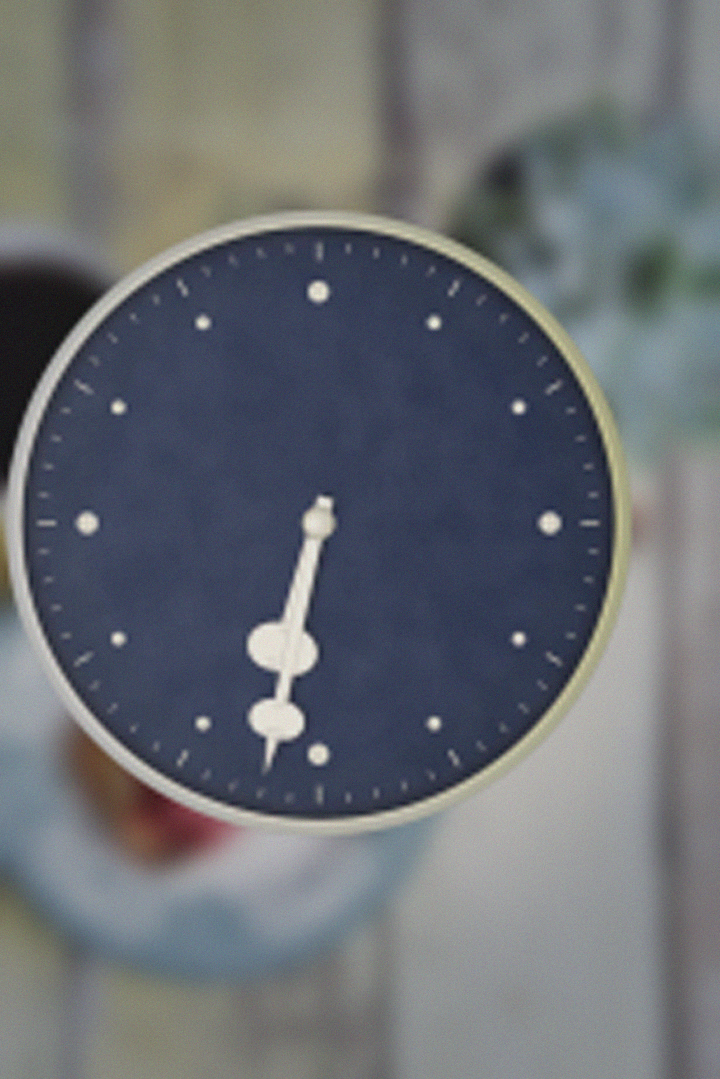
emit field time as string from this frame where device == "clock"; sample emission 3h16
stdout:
6h32
